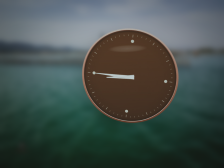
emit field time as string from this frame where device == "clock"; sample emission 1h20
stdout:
8h45
